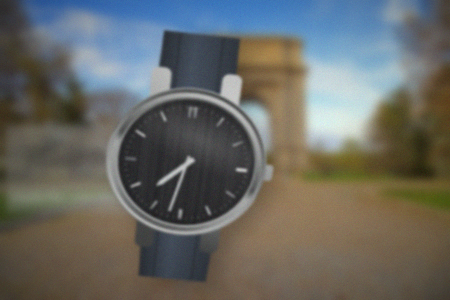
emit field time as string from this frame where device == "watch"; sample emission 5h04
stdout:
7h32
